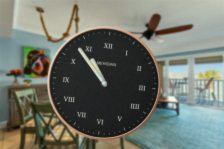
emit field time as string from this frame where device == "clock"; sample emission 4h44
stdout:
10h53
